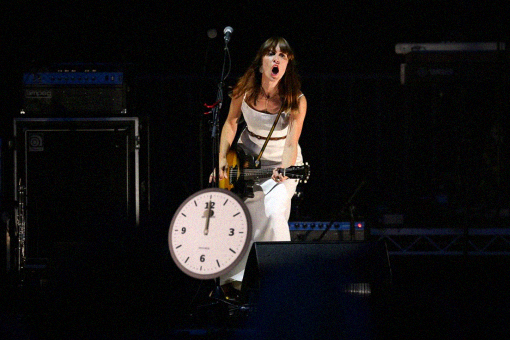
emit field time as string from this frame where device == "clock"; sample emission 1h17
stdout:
12h00
